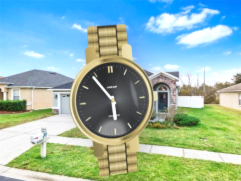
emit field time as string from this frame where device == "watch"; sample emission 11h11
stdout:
5h54
